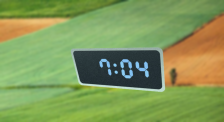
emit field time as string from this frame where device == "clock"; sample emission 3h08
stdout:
7h04
